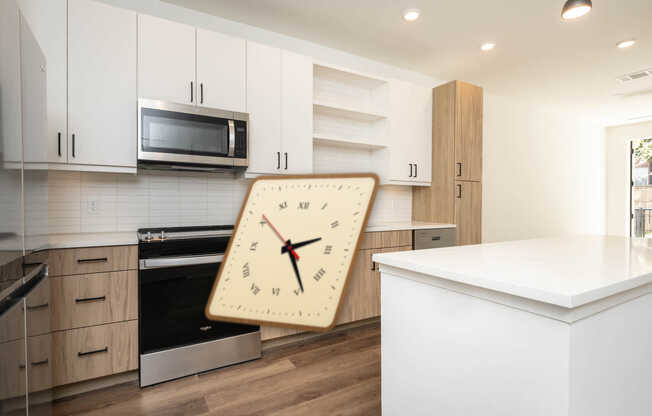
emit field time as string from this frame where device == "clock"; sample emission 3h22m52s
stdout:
2h23m51s
